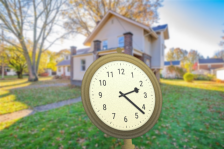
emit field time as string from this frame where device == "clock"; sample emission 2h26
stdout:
2h22
